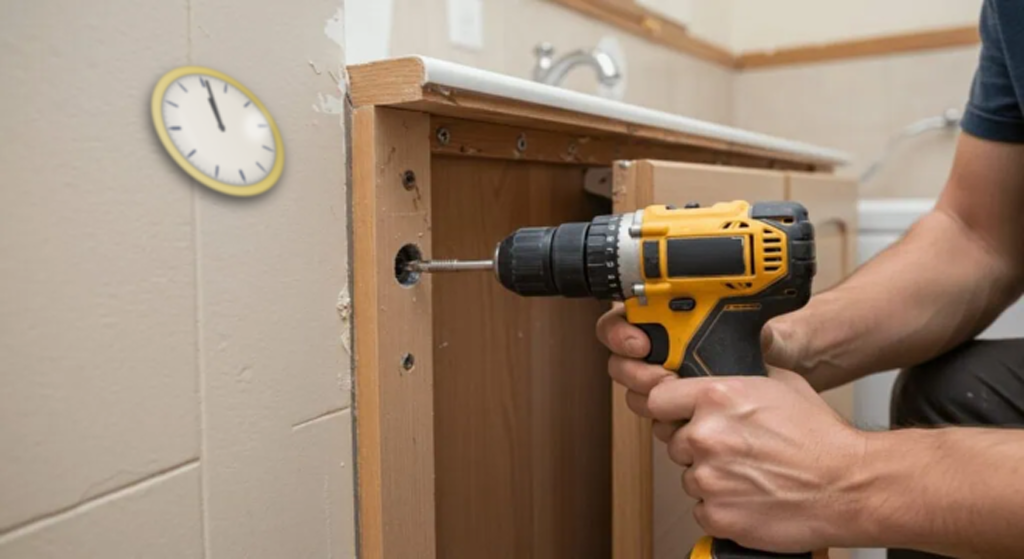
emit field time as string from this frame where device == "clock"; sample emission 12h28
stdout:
12h01
